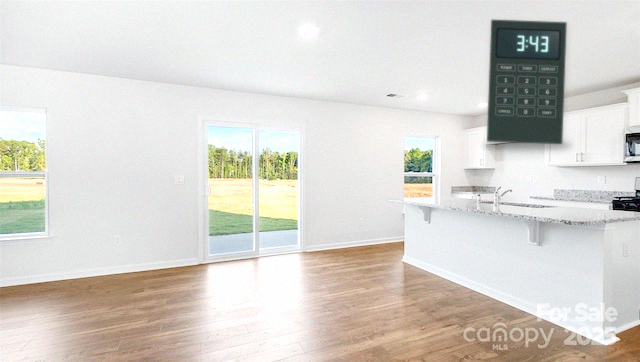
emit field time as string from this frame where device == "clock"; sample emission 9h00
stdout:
3h43
